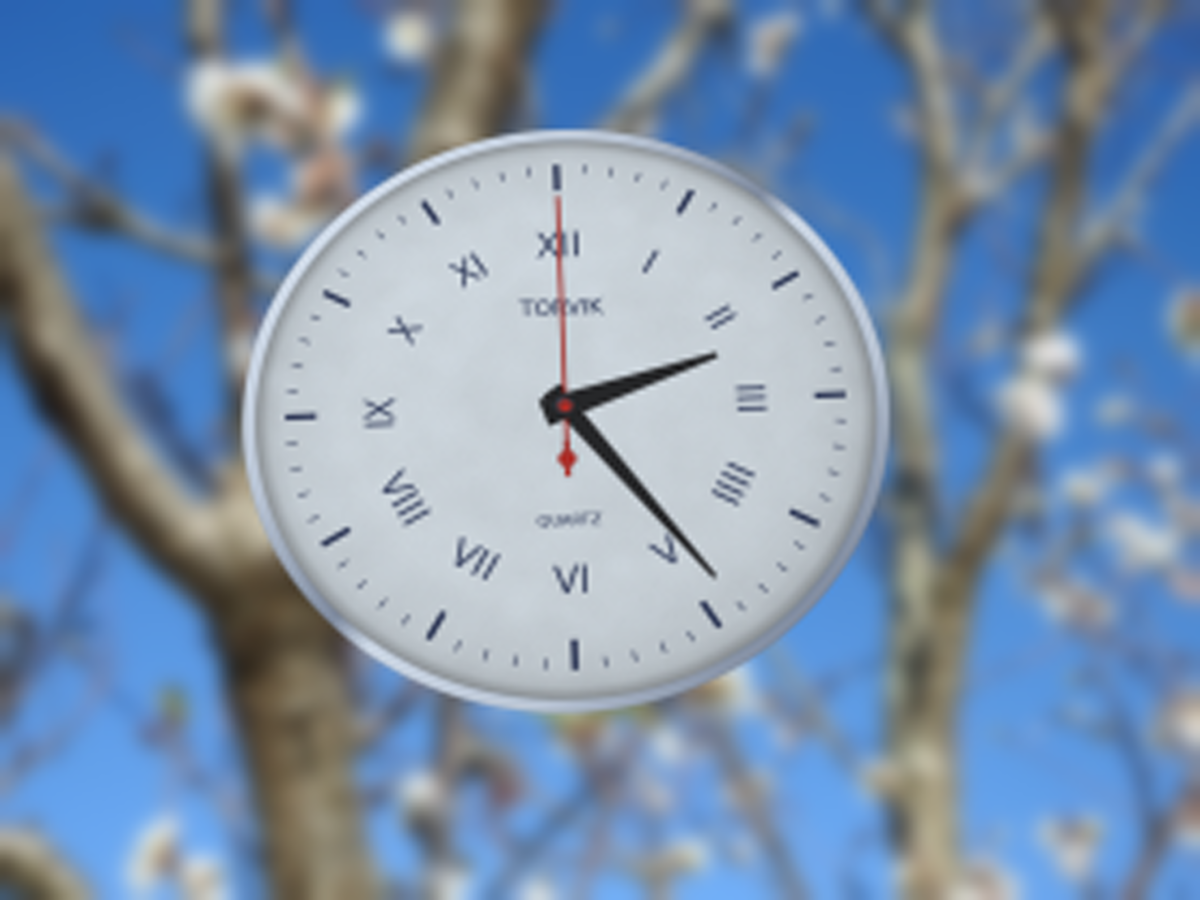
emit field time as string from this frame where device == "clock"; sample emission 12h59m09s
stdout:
2h24m00s
